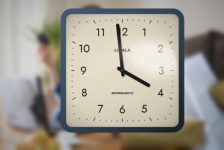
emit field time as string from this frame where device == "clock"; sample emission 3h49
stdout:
3h59
